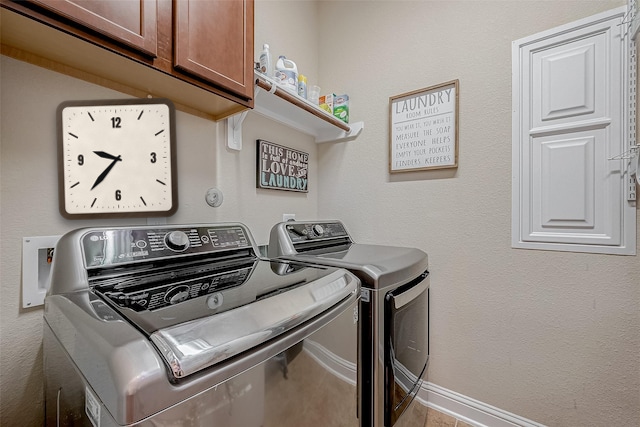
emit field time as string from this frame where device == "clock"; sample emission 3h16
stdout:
9h37
